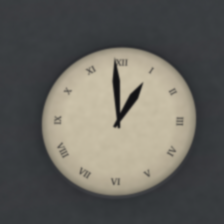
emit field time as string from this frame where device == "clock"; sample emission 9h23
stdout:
12h59
